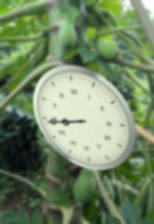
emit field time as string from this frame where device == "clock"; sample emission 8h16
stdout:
8h44
